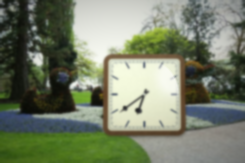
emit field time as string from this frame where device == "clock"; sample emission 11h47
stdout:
6h39
